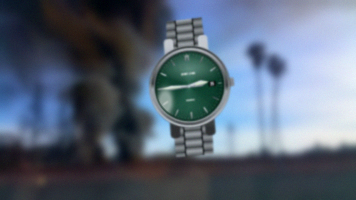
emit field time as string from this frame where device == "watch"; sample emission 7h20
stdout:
2h45
